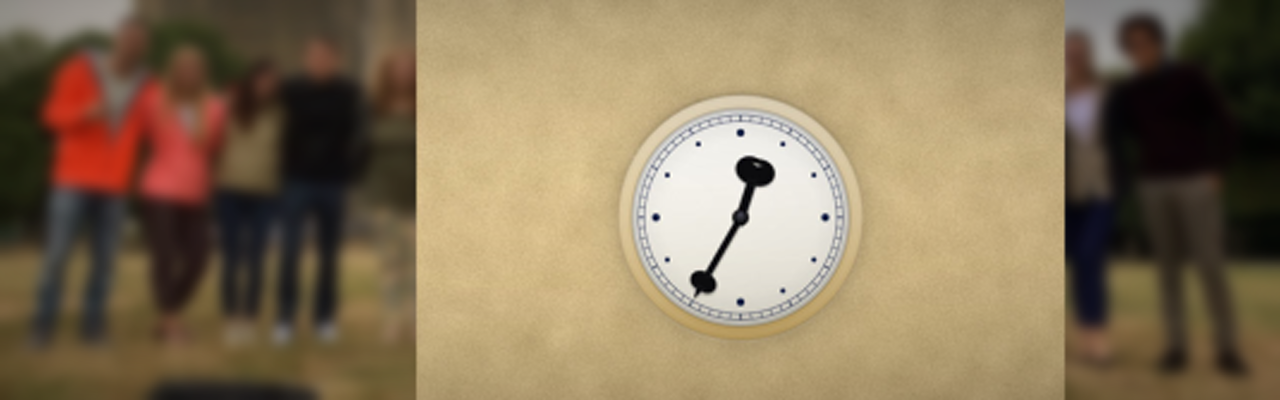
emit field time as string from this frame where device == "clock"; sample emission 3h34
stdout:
12h35
